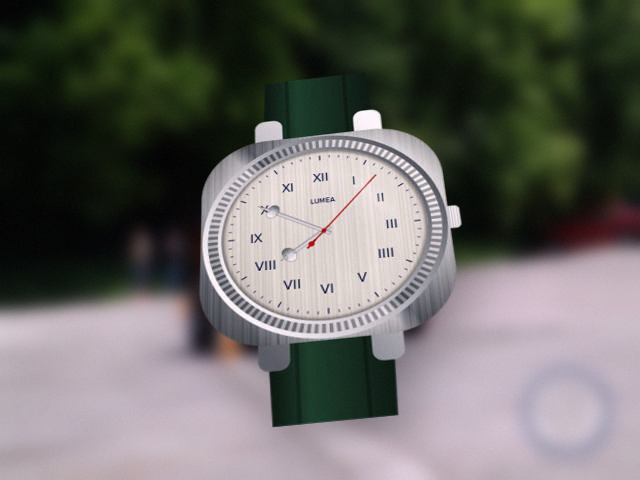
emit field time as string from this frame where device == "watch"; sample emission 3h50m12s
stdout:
7h50m07s
